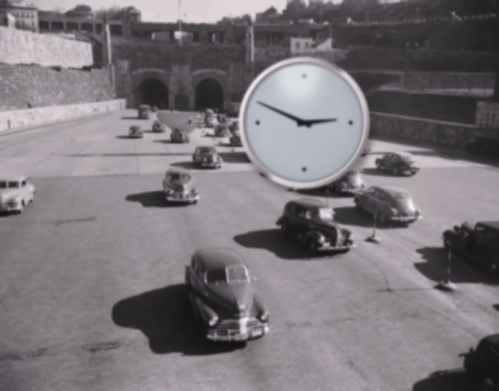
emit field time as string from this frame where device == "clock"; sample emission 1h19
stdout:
2h49
